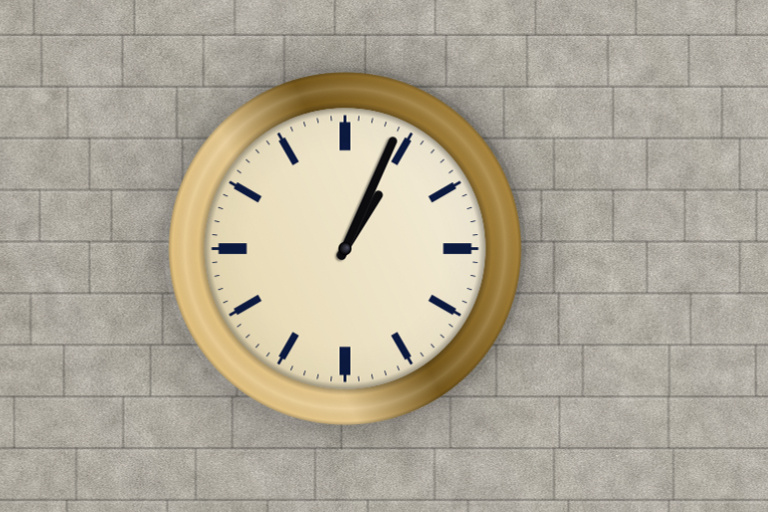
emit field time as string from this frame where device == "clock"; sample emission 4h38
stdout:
1h04
